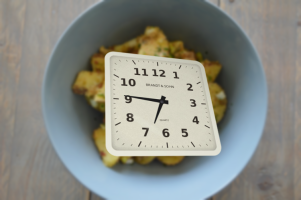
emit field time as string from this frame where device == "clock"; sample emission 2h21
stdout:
6h46
